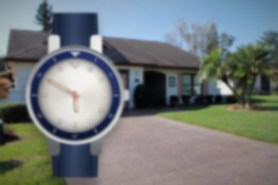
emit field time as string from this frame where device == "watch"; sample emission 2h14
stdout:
5h50
